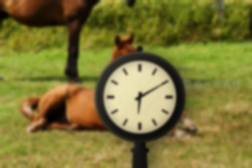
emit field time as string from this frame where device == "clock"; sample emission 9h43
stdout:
6h10
